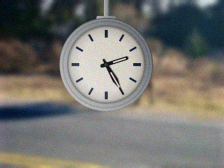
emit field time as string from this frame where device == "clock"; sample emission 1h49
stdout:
2h25
